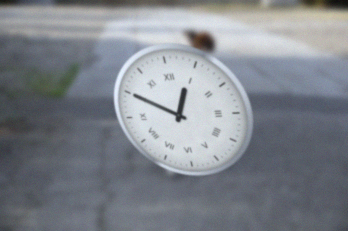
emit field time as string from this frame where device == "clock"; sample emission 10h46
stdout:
12h50
